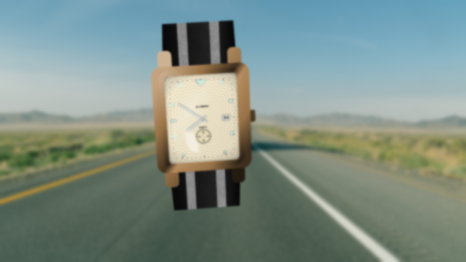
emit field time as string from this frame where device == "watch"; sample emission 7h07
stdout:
7h51
